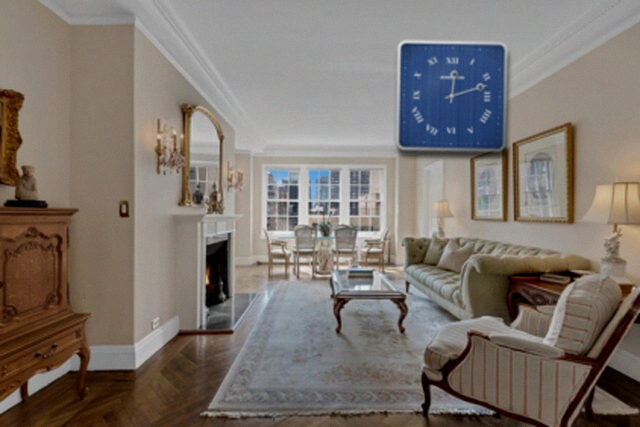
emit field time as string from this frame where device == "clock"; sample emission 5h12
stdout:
12h12
